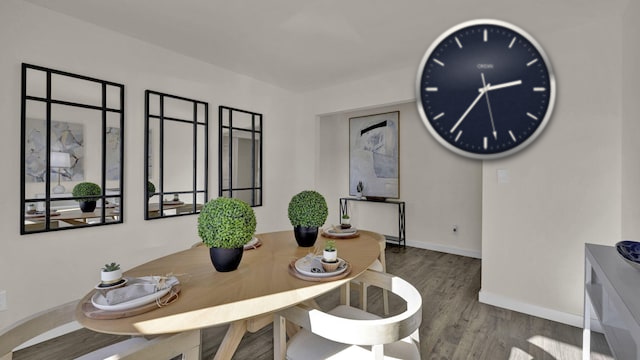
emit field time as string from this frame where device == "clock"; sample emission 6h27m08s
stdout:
2h36m28s
